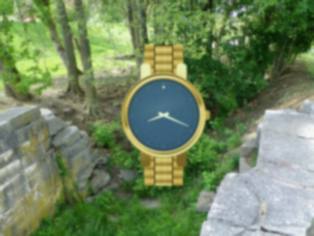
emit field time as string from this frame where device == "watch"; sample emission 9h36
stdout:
8h19
